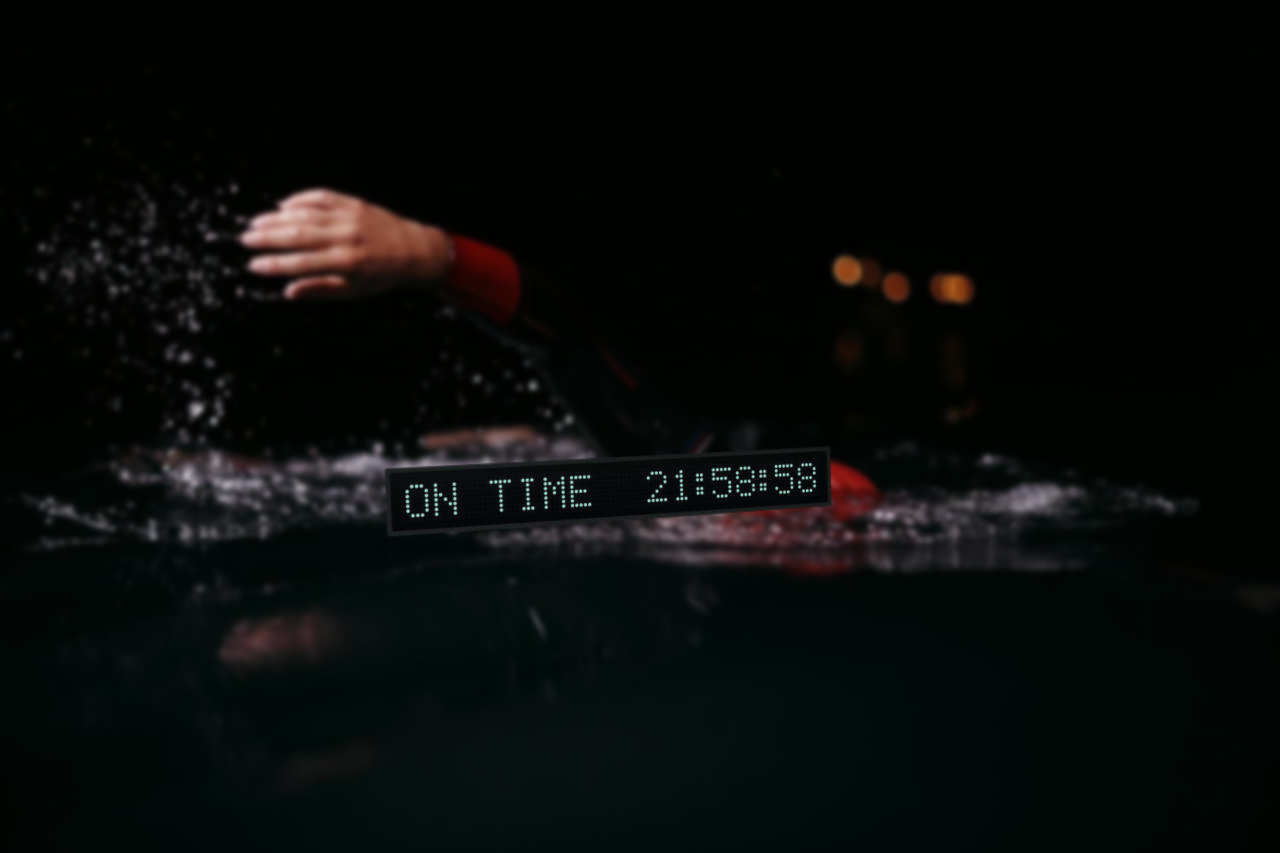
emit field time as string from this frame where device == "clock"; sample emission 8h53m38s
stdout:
21h58m58s
